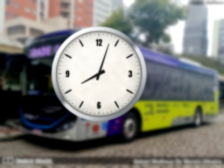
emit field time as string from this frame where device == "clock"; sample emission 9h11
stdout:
8h03
